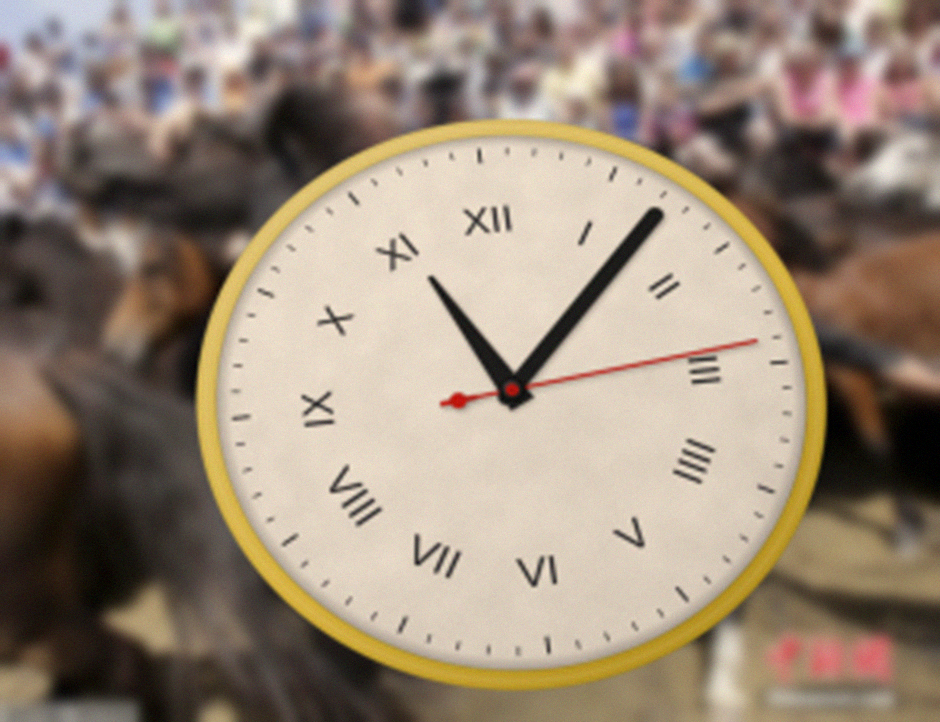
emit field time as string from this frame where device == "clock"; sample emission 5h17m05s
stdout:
11h07m14s
